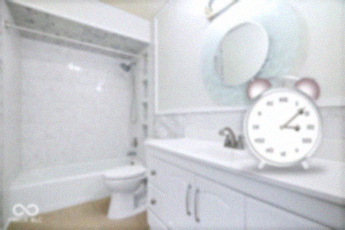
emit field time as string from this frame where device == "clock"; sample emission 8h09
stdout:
3h08
